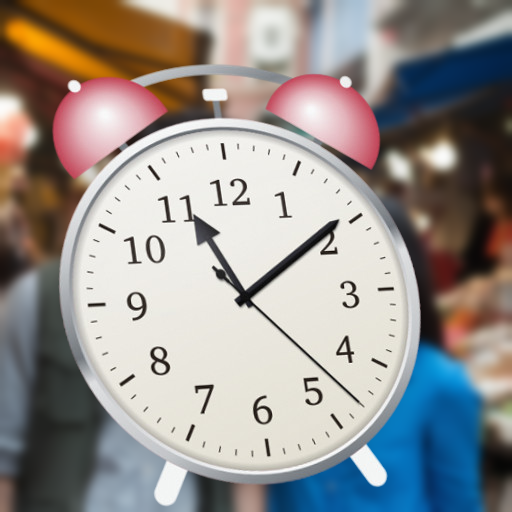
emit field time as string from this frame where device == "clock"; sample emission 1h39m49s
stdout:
11h09m23s
